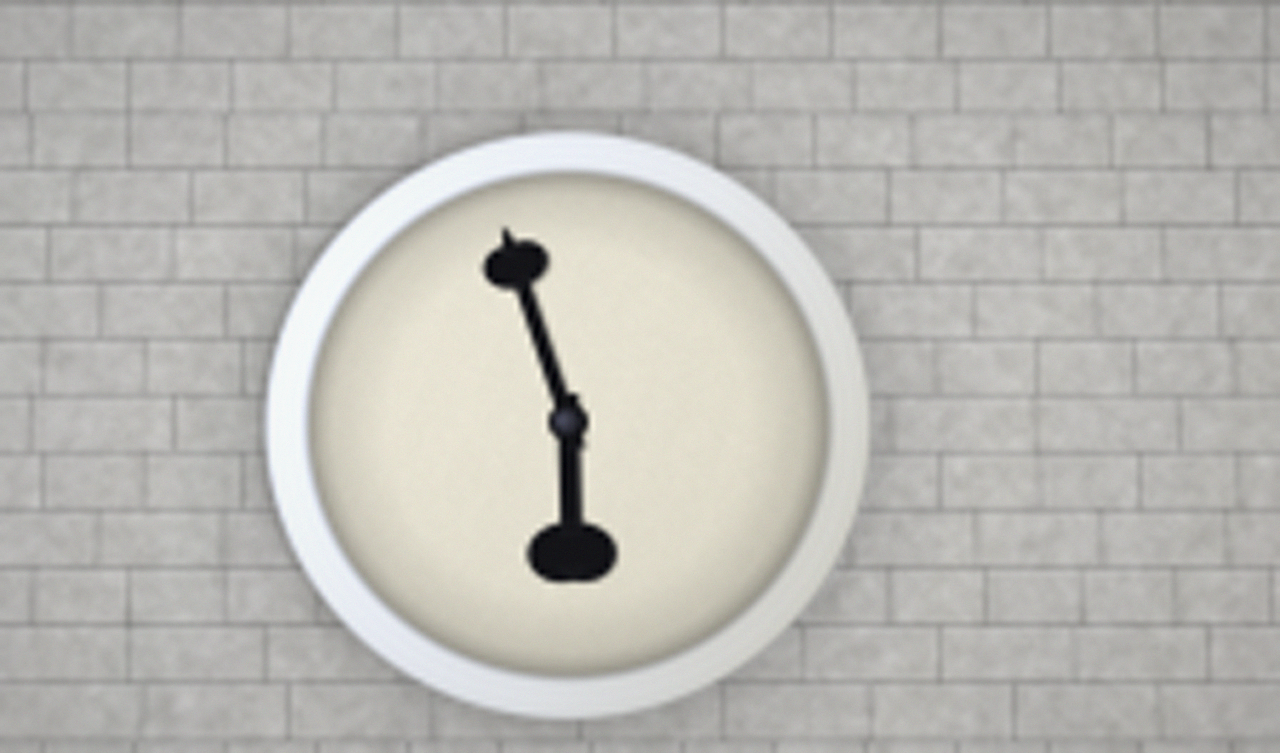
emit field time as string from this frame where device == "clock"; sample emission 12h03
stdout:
5h57
